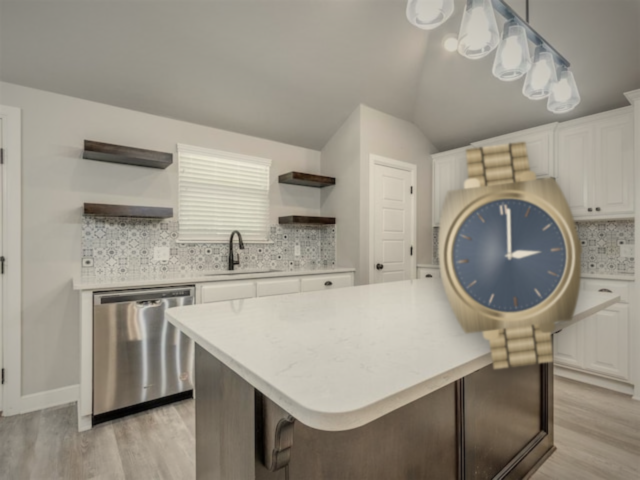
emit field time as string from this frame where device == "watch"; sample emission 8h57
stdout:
3h01
